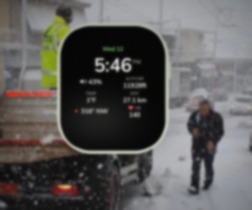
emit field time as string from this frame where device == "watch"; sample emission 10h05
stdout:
5h46
